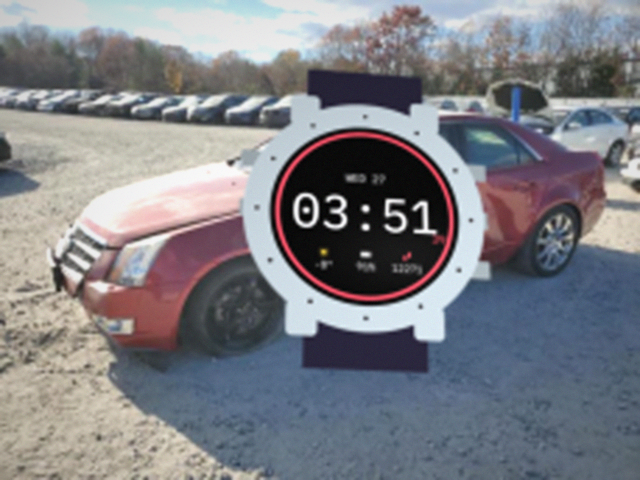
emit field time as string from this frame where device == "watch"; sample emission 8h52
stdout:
3h51
